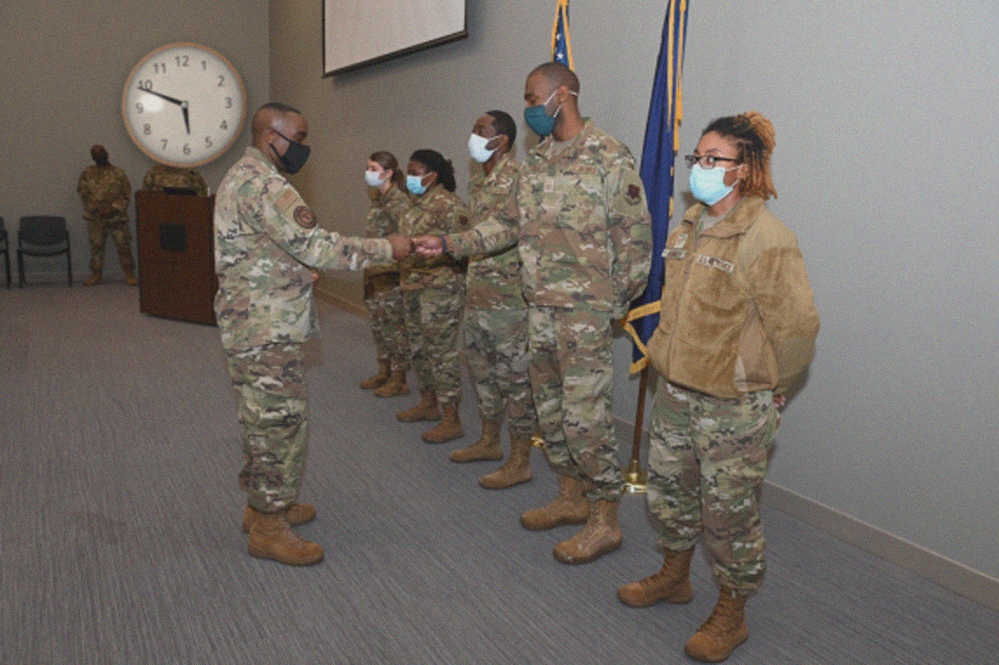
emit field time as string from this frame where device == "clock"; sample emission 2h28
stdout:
5h49
